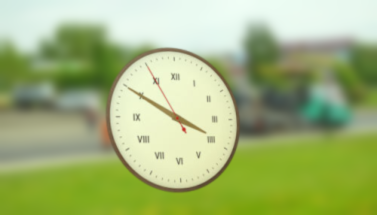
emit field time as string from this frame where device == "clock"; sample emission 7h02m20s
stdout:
3h49m55s
